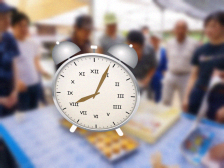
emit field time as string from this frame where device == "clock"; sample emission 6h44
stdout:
8h04
